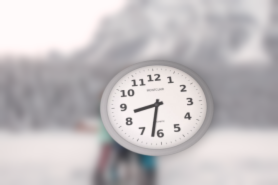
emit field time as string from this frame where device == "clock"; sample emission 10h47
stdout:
8h32
